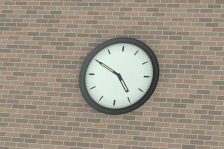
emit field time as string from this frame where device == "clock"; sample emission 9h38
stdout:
4h50
